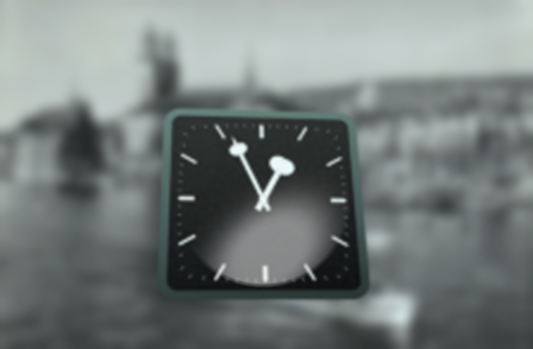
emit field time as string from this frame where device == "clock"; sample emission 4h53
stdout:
12h56
